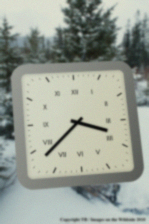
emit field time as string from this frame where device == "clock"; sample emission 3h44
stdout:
3h38
